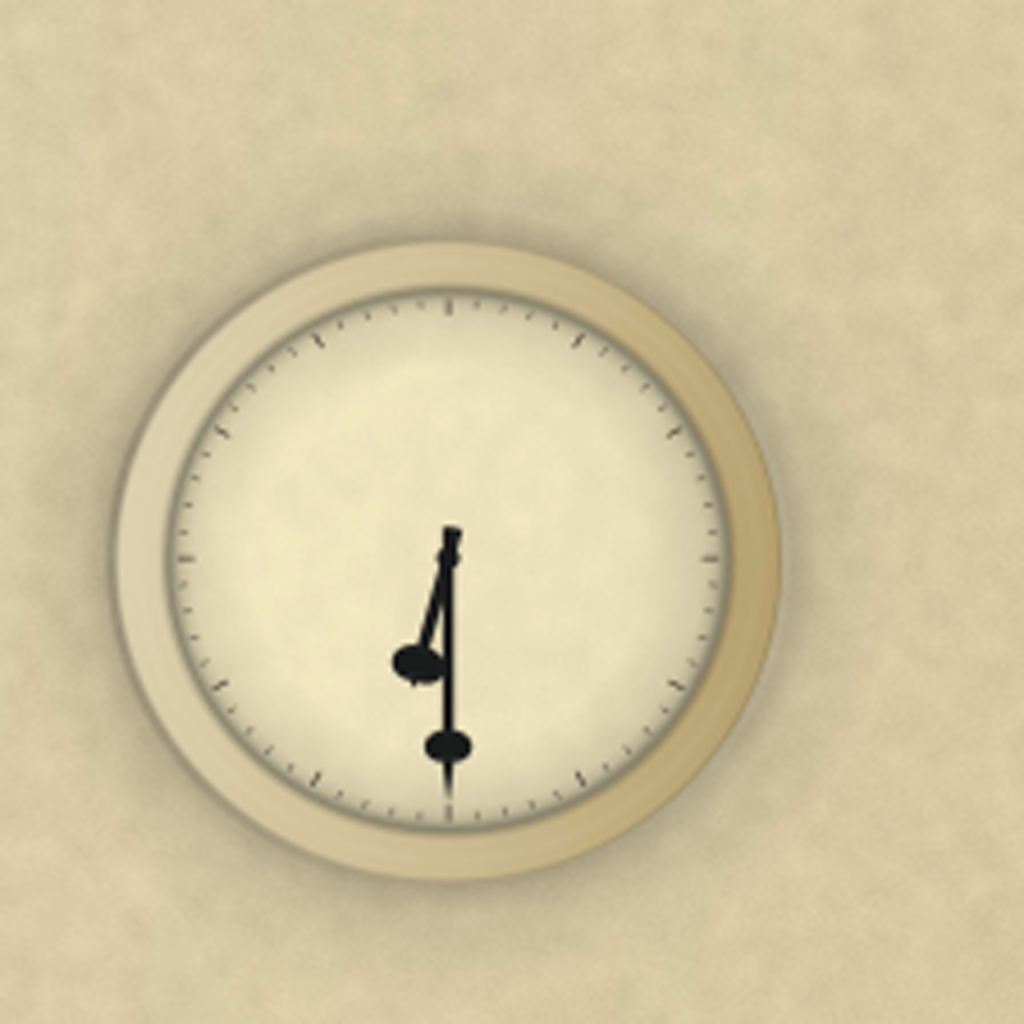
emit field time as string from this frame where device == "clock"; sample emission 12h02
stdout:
6h30
